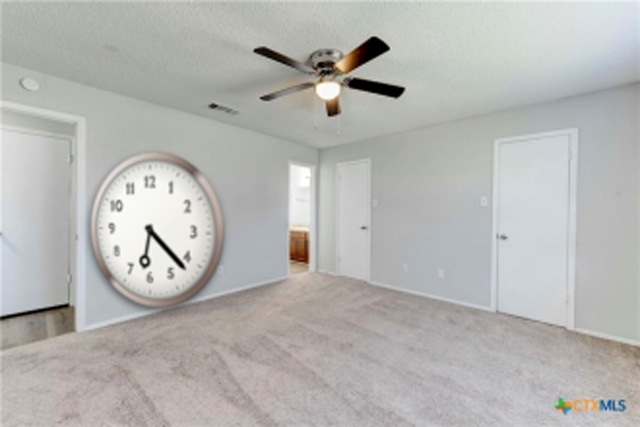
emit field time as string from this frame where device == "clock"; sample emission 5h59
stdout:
6h22
